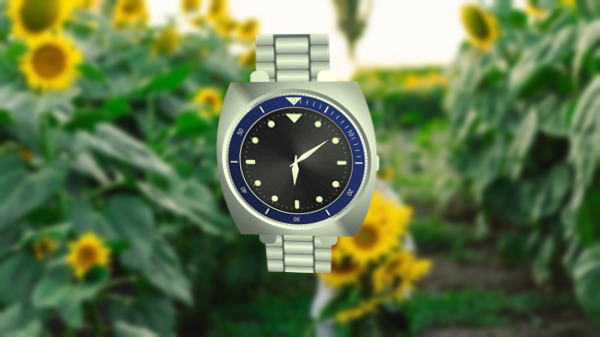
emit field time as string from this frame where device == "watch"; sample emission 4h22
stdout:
6h09
